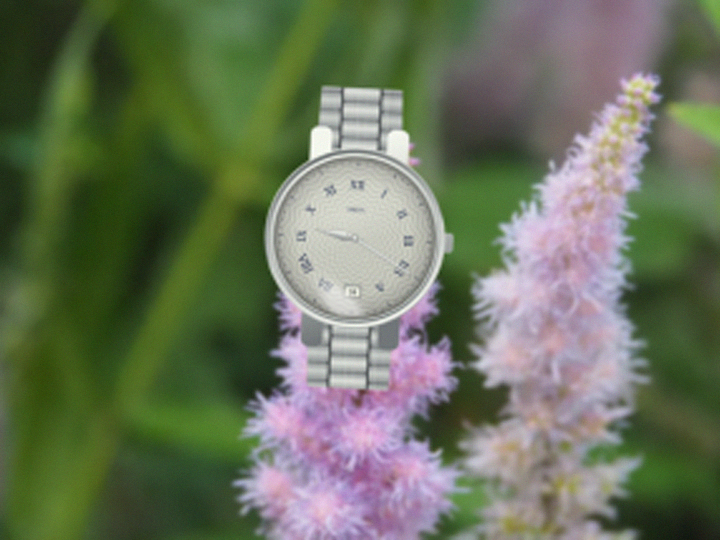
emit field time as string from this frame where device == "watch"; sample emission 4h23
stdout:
9h20
